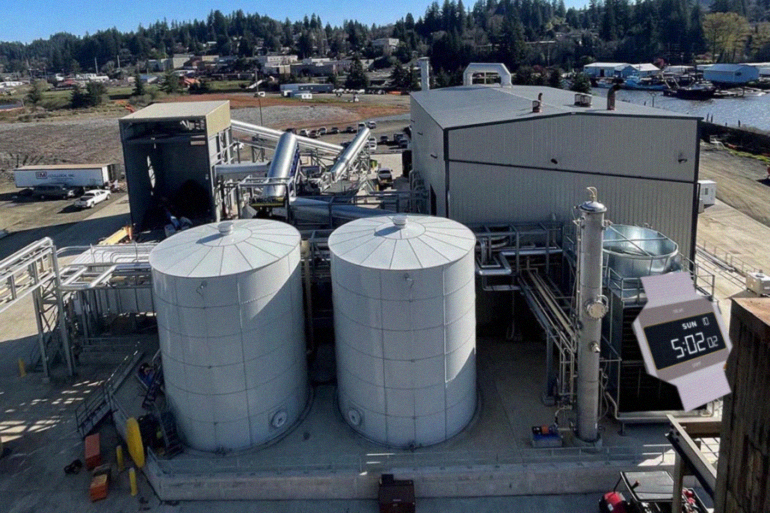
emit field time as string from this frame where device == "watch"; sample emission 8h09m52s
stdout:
5h02m02s
